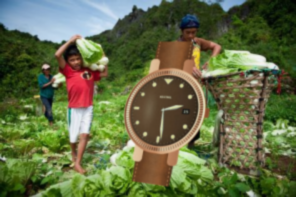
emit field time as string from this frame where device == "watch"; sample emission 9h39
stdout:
2h29
